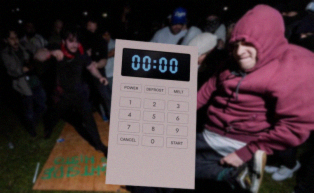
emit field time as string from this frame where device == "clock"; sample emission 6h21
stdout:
0h00
